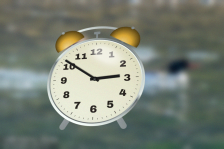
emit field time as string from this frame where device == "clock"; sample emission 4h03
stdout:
2h51
